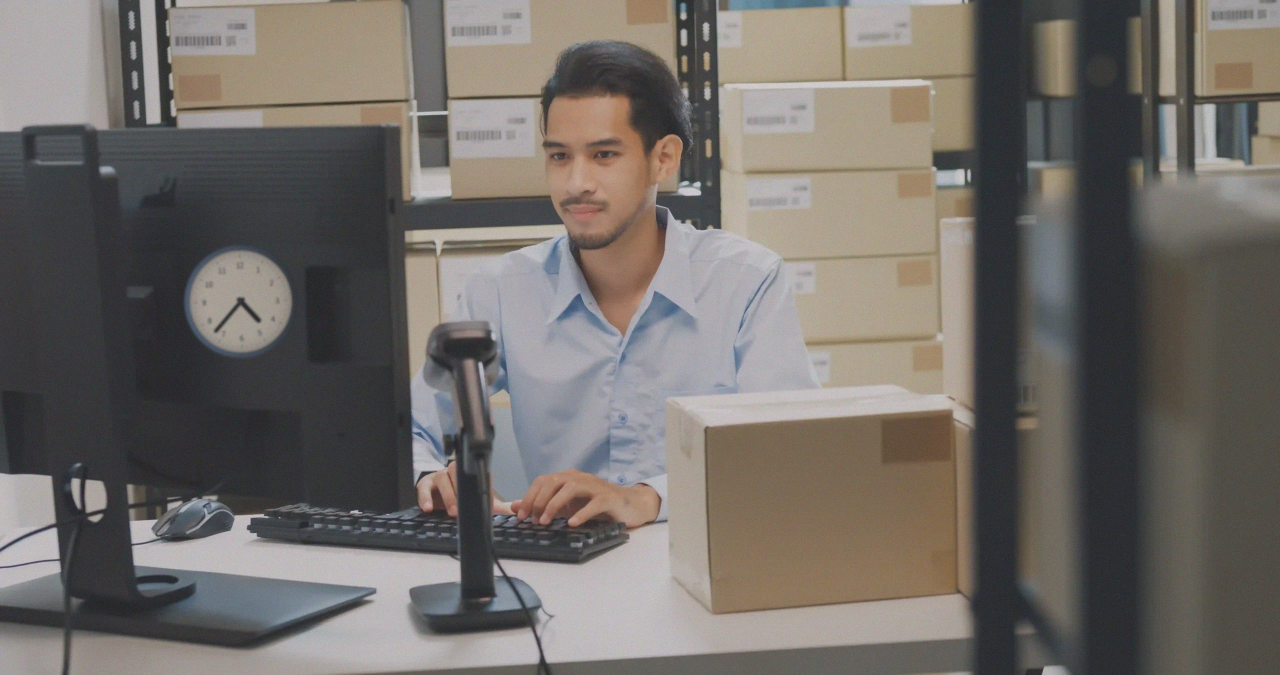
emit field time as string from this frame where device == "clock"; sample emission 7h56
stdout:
4h37
